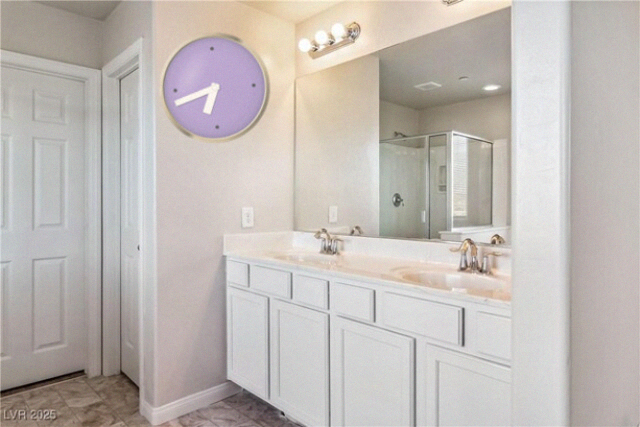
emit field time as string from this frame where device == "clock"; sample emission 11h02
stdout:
6h42
